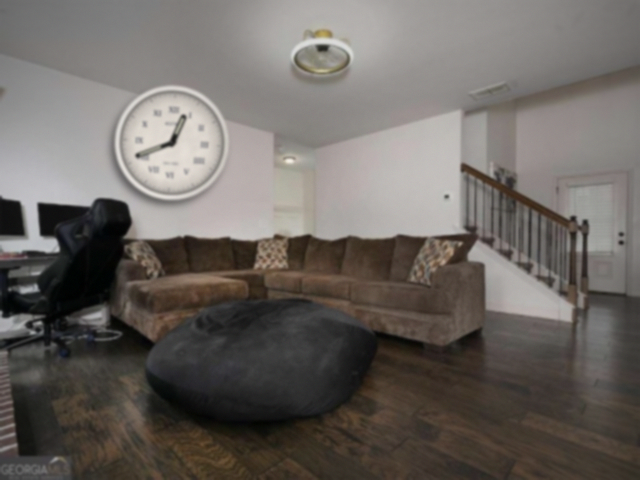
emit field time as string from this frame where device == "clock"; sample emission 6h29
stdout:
12h41
